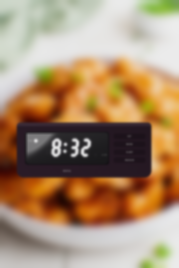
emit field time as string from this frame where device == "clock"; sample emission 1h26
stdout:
8h32
